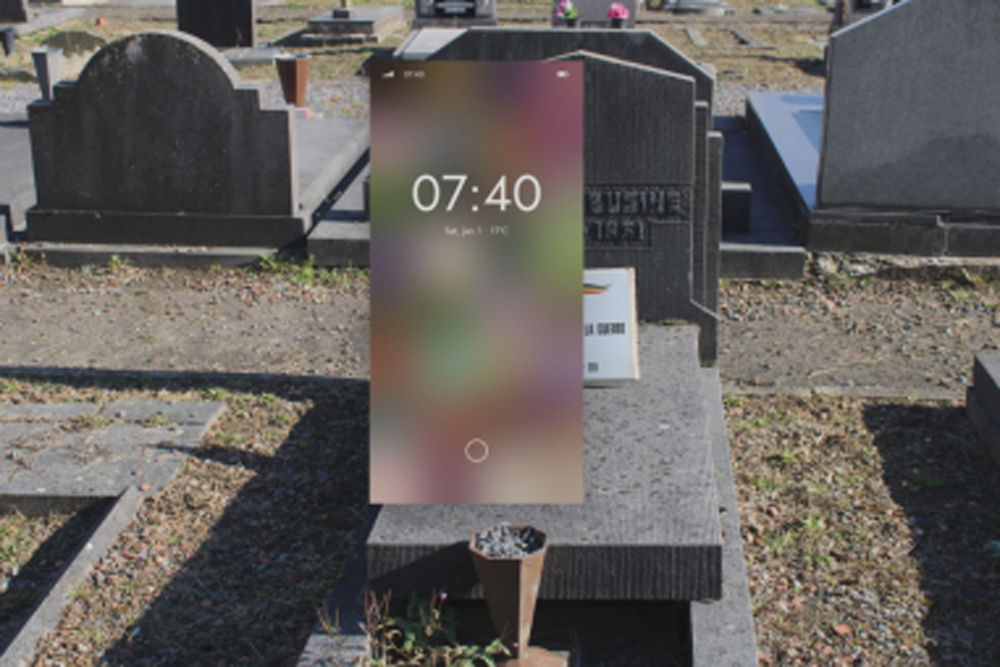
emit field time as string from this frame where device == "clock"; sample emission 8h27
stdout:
7h40
